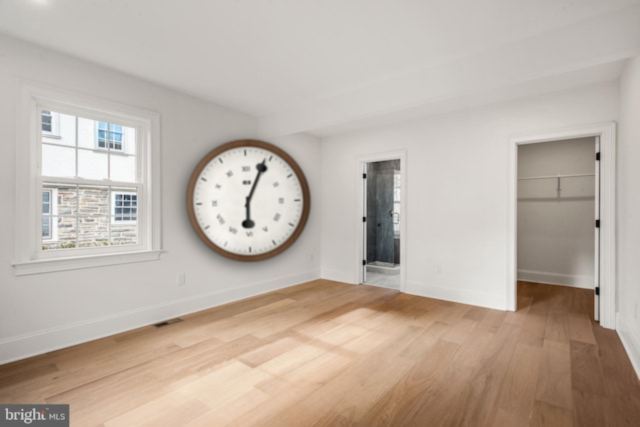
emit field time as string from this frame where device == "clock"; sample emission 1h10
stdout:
6h04
